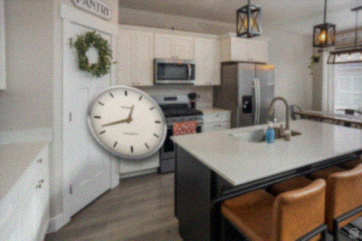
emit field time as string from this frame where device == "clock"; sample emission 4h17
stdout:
12h42
